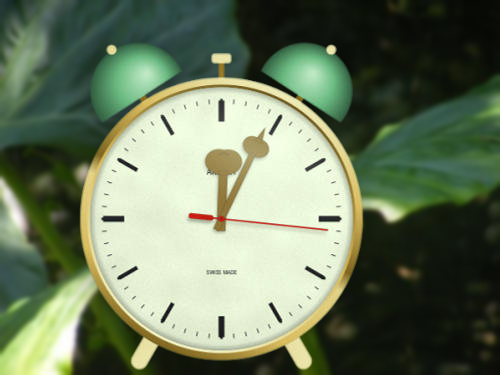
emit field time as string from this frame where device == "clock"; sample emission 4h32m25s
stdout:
12h04m16s
